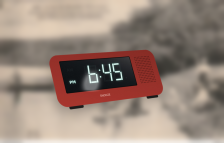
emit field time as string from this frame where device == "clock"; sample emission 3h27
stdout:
6h45
